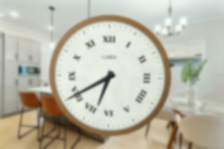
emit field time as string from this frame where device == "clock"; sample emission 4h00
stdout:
6h40
